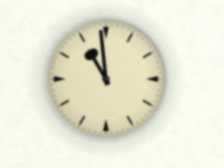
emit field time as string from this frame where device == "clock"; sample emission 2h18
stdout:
10h59
